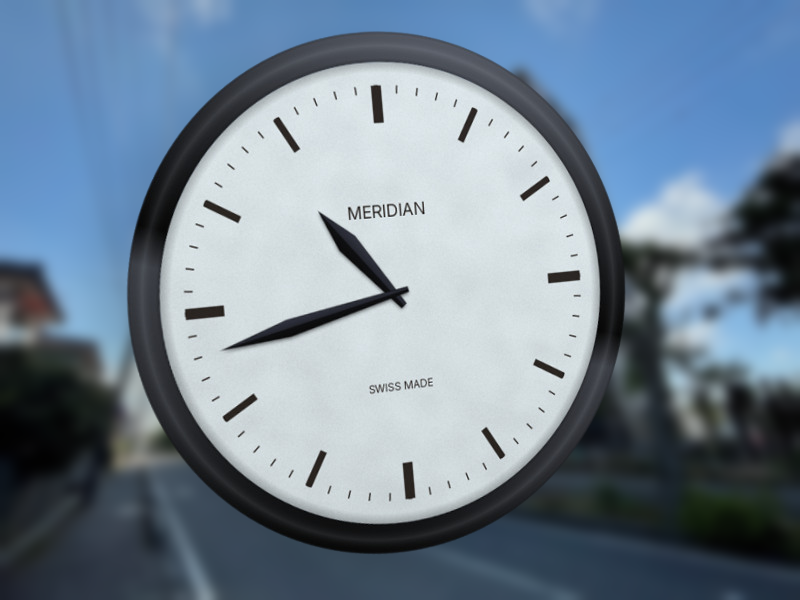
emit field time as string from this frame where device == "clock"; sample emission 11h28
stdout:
10h43
